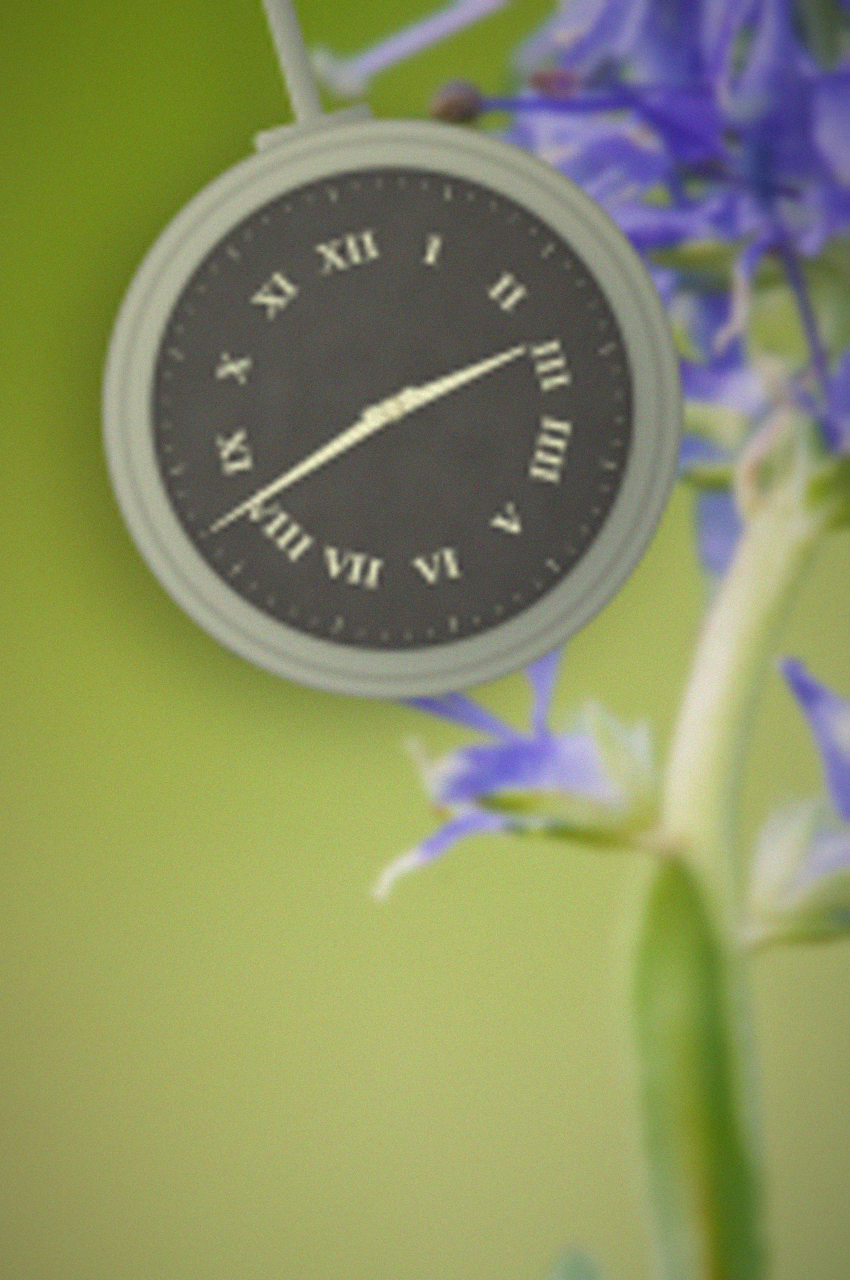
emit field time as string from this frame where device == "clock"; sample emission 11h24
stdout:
2h42
